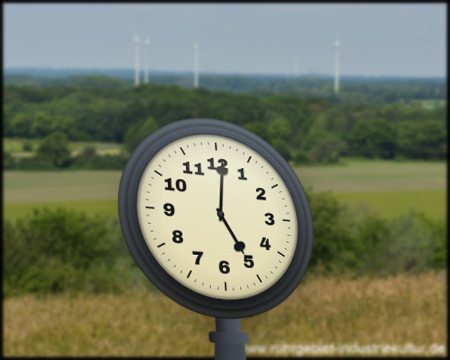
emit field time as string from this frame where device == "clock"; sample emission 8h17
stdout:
5h01
